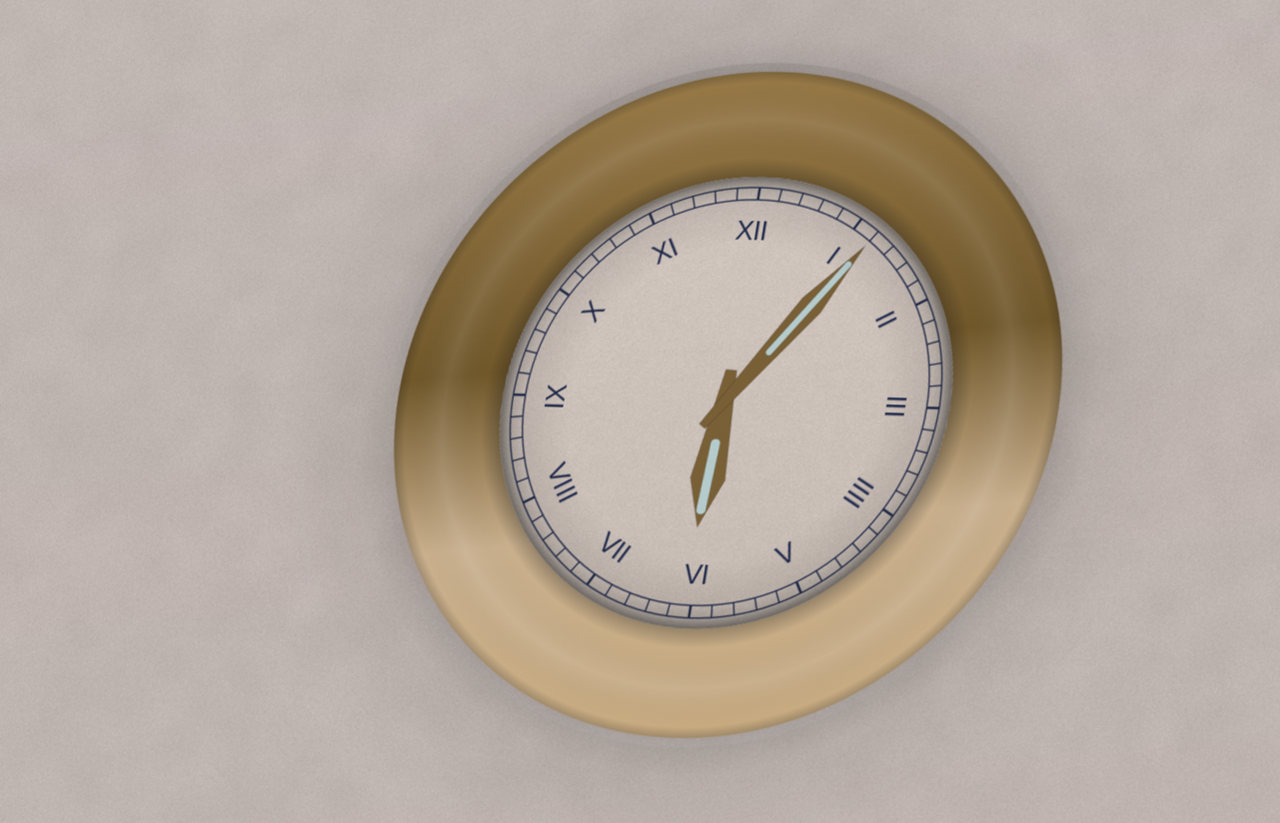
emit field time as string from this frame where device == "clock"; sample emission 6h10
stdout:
6h06
